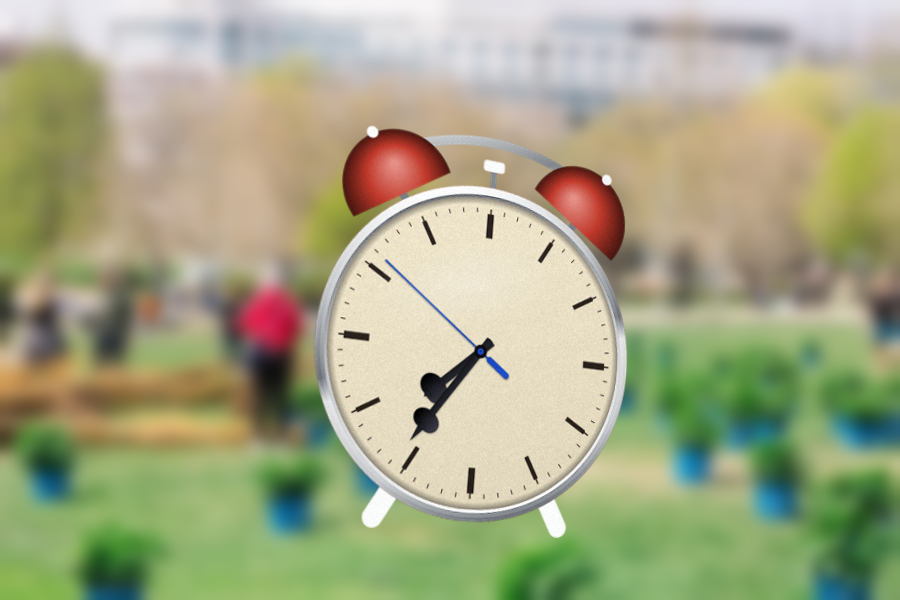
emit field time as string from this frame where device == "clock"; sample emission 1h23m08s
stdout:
7h35m51s
